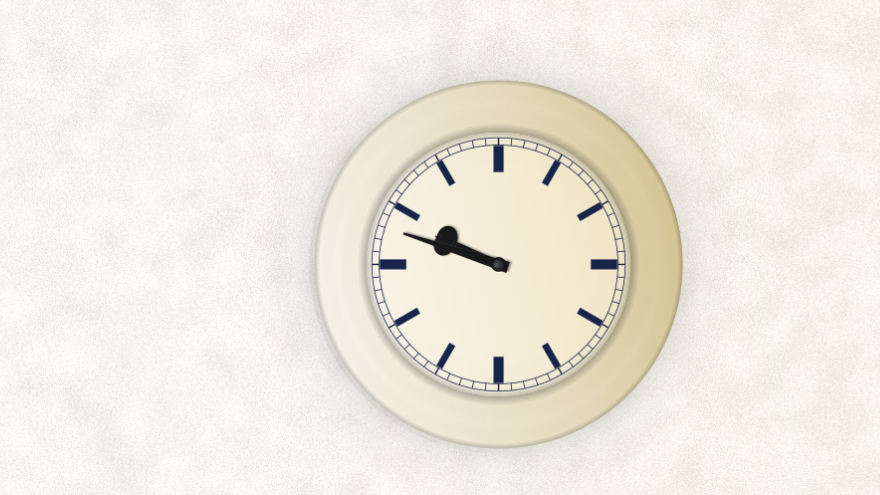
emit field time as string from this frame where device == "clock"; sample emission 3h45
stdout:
9h48
